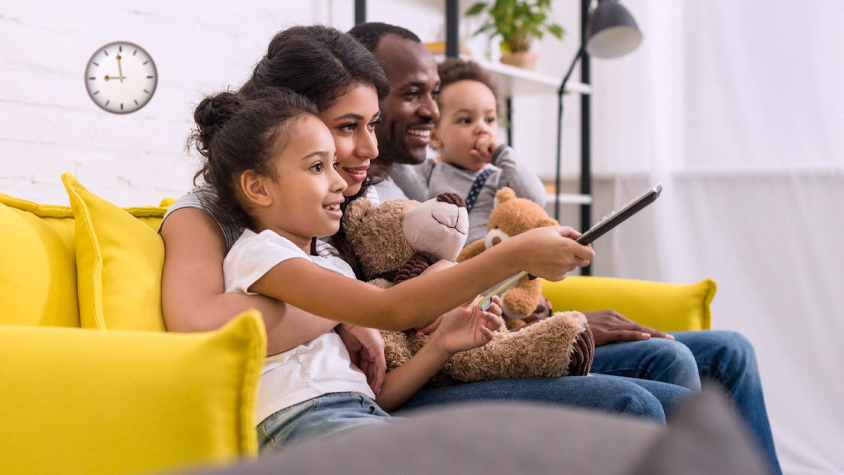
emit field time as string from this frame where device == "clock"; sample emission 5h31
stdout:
8h59
